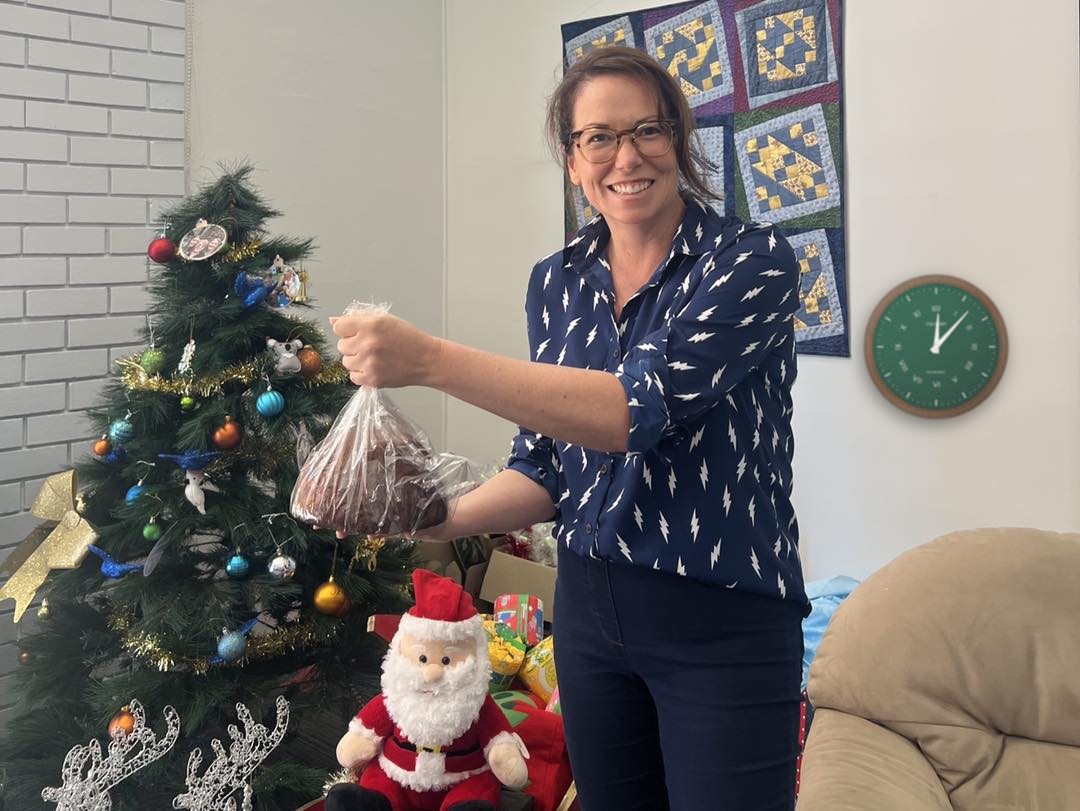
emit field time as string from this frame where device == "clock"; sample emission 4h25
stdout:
12h07
